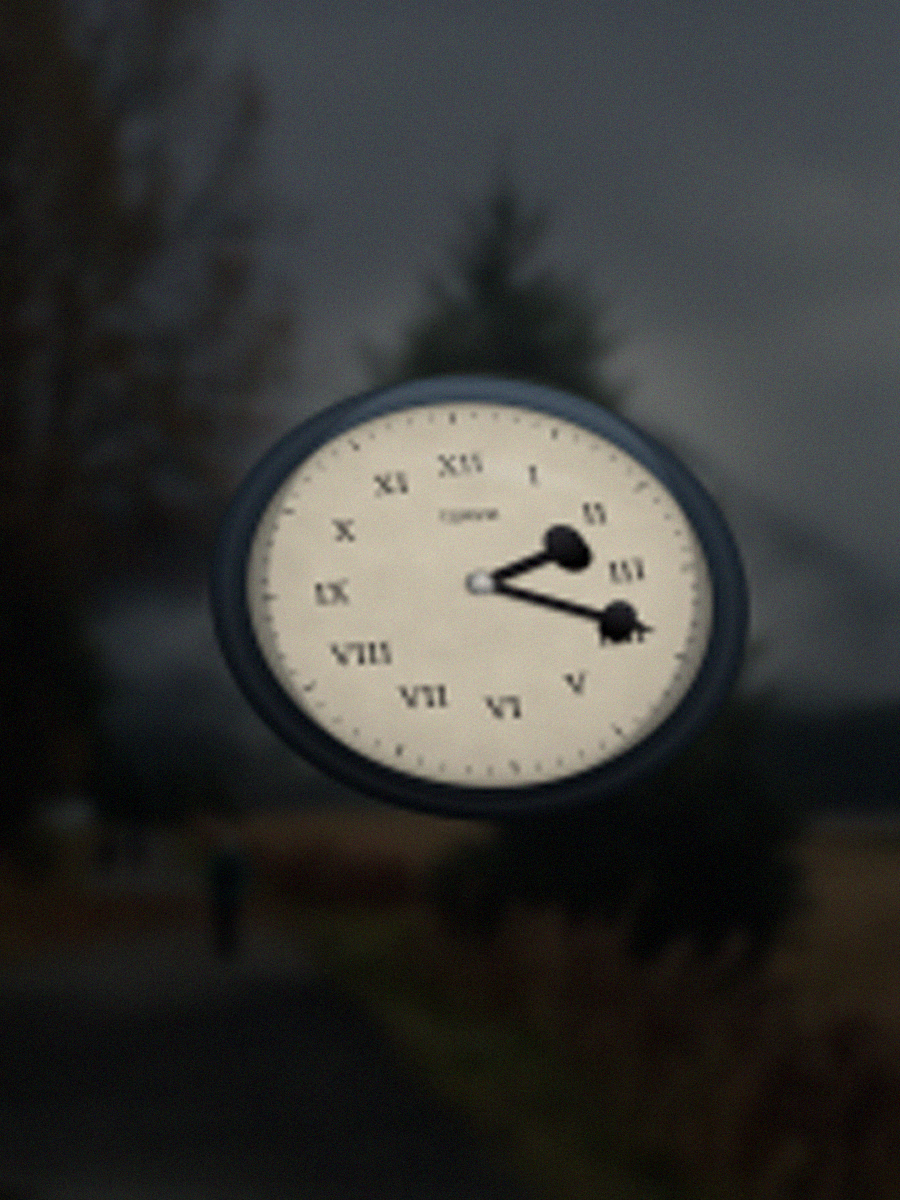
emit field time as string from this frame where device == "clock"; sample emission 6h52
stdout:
2h19
